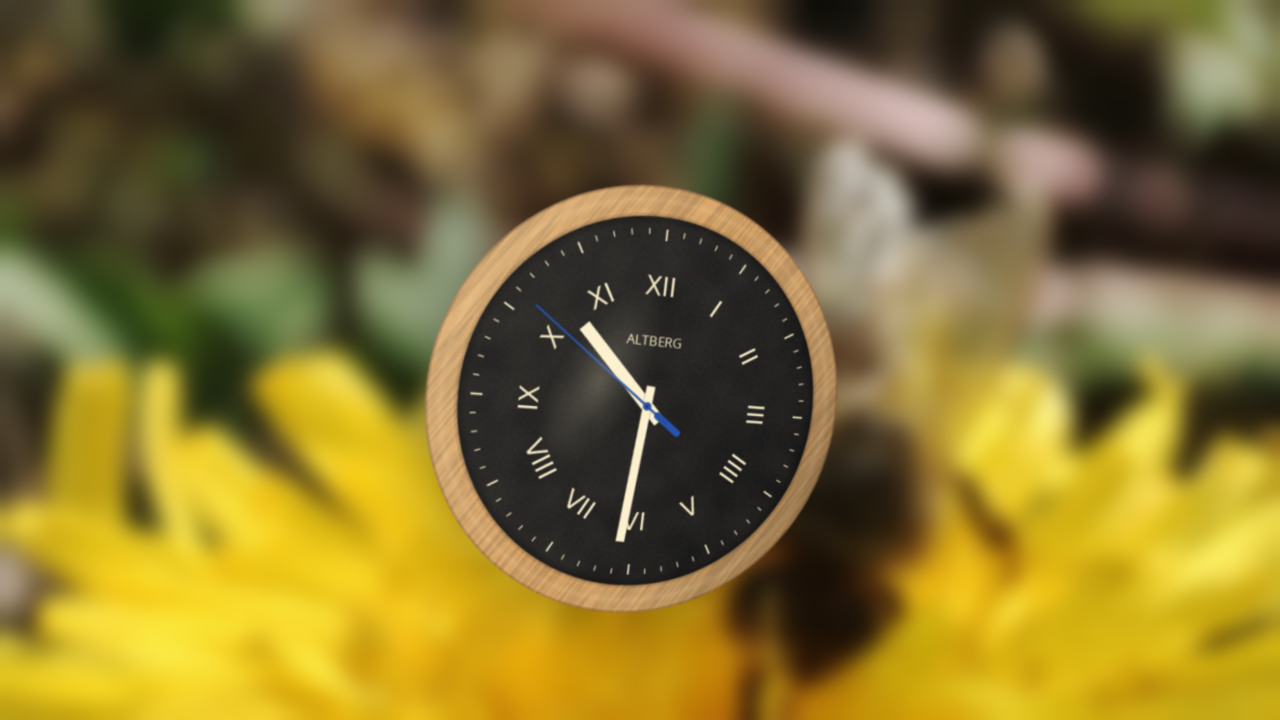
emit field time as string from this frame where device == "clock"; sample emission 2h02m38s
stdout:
10h30m51s
